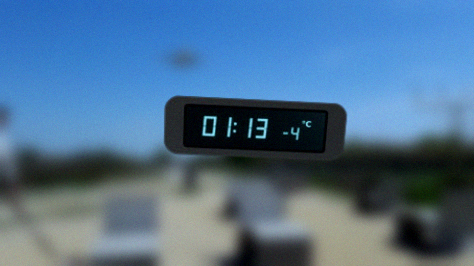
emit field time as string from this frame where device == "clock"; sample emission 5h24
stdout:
1h13
